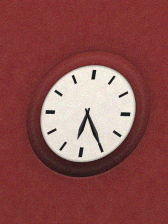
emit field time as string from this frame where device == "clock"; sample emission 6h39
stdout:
6h25
